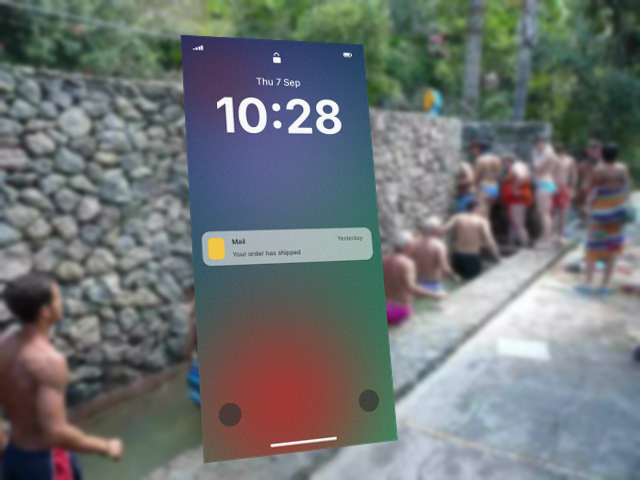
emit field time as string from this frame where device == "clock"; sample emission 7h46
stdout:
10h28
